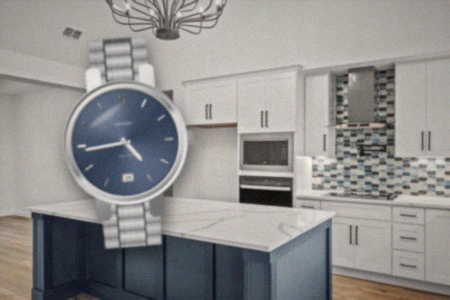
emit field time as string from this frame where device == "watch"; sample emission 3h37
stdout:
4h44
